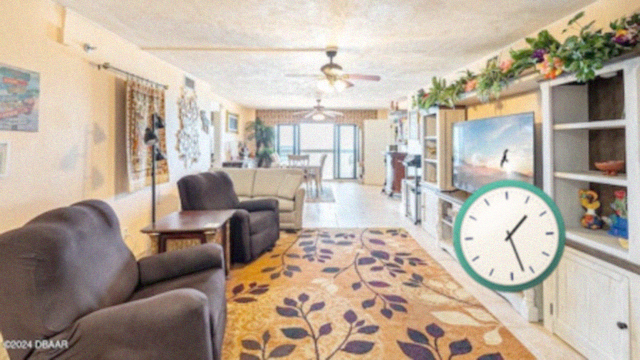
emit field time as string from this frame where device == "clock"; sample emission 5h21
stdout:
1h27
